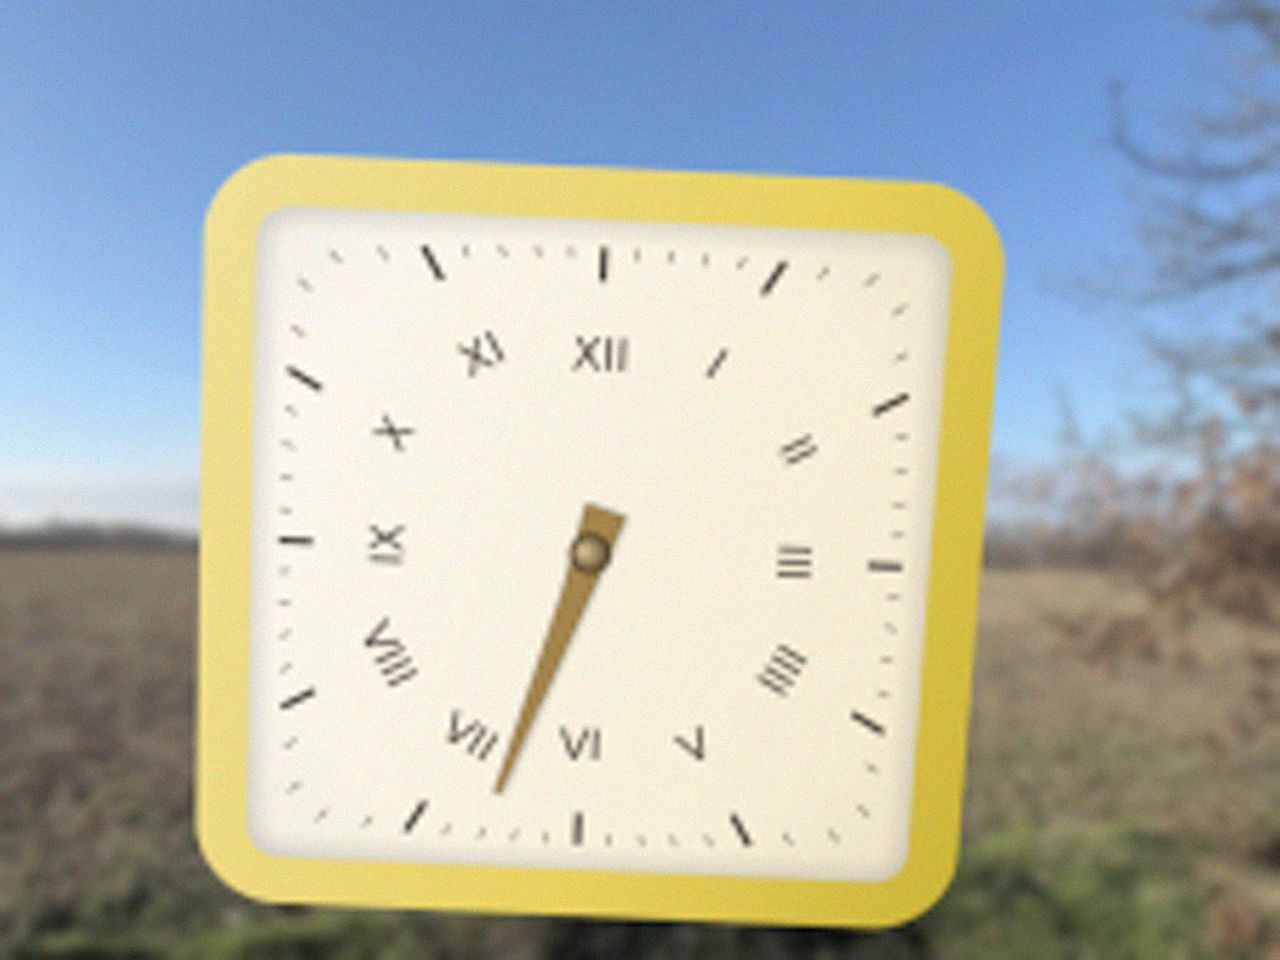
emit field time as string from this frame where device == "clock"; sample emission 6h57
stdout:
6h33
